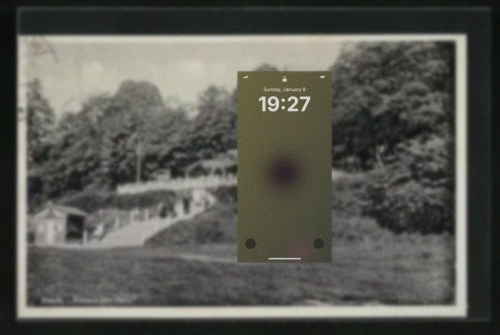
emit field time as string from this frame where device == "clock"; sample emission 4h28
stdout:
19h27
